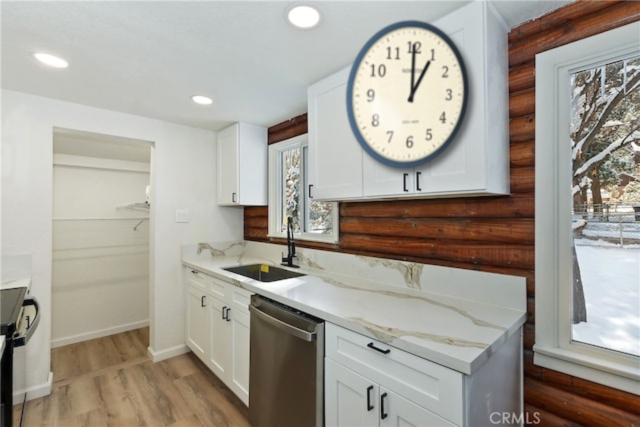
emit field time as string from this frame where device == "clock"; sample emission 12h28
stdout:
1h00
